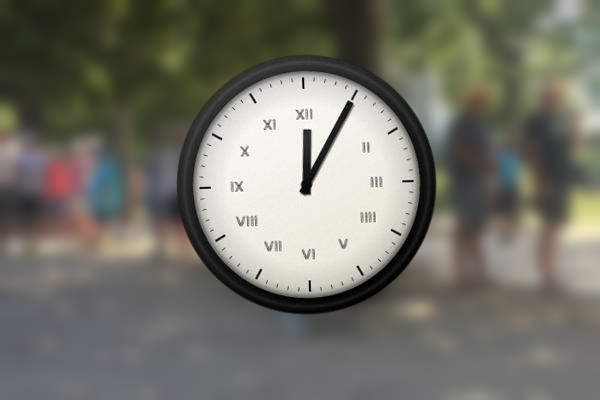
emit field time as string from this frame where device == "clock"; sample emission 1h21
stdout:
12h05
